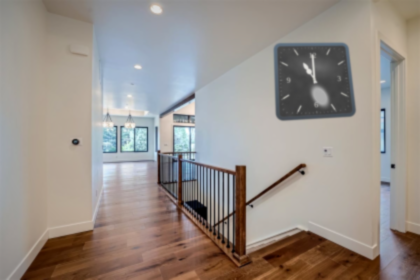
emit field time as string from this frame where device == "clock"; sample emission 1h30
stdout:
11h00
